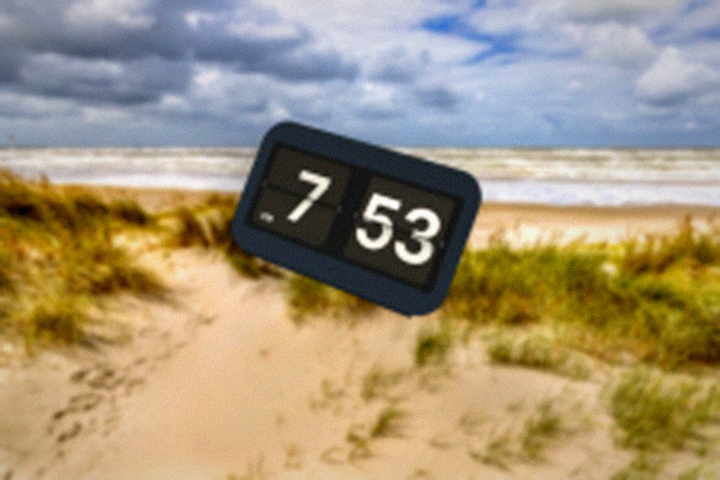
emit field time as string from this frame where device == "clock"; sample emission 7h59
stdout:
7h53
